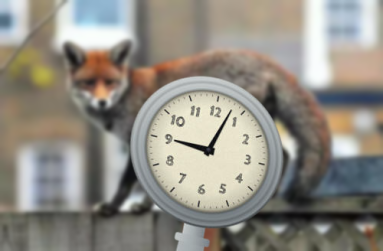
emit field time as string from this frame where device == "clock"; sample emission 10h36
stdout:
9h03
